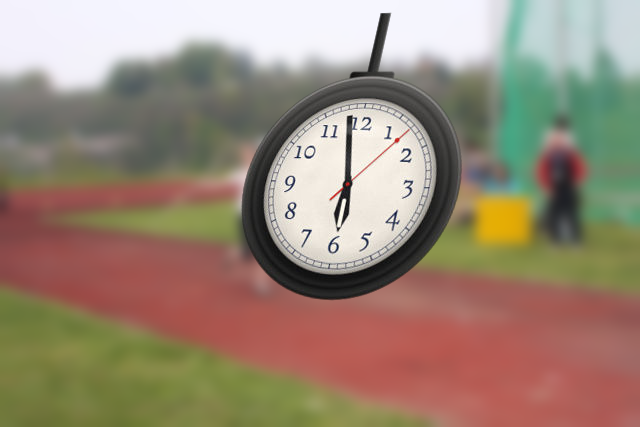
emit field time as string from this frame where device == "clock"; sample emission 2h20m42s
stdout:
5h58m07s
